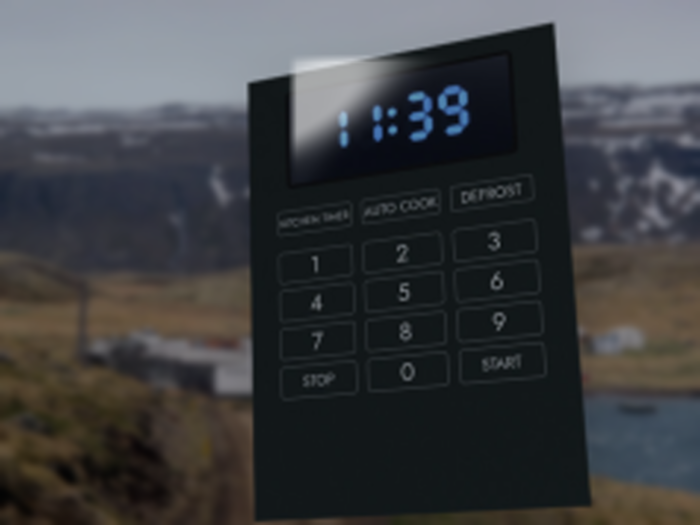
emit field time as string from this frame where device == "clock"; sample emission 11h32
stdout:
11h39
